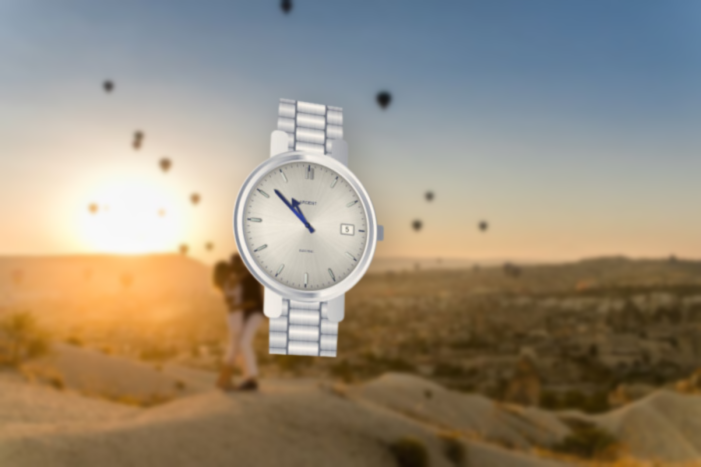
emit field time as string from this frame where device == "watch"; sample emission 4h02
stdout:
10h52
